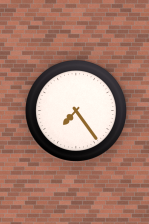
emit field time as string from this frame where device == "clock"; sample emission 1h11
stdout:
7h24
